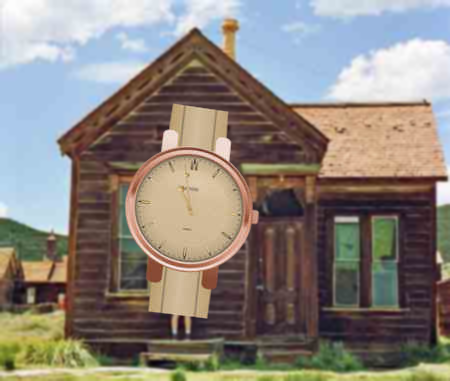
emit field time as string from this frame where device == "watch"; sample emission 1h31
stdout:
10h58
